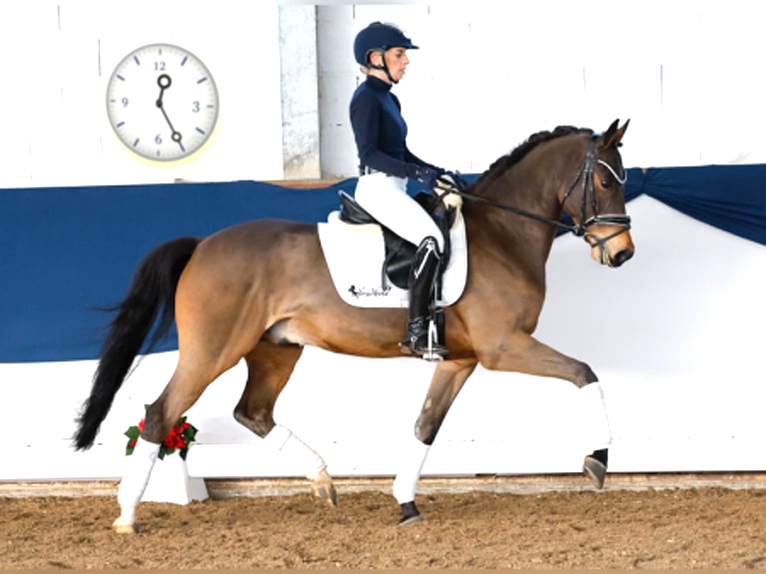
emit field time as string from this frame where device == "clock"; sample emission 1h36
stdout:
12h25
